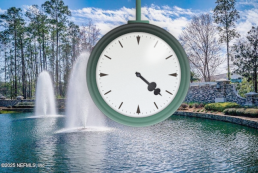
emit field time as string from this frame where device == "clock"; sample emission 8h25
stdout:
4h22
